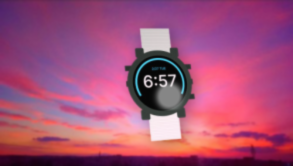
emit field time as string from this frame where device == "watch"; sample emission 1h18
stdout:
6h57
